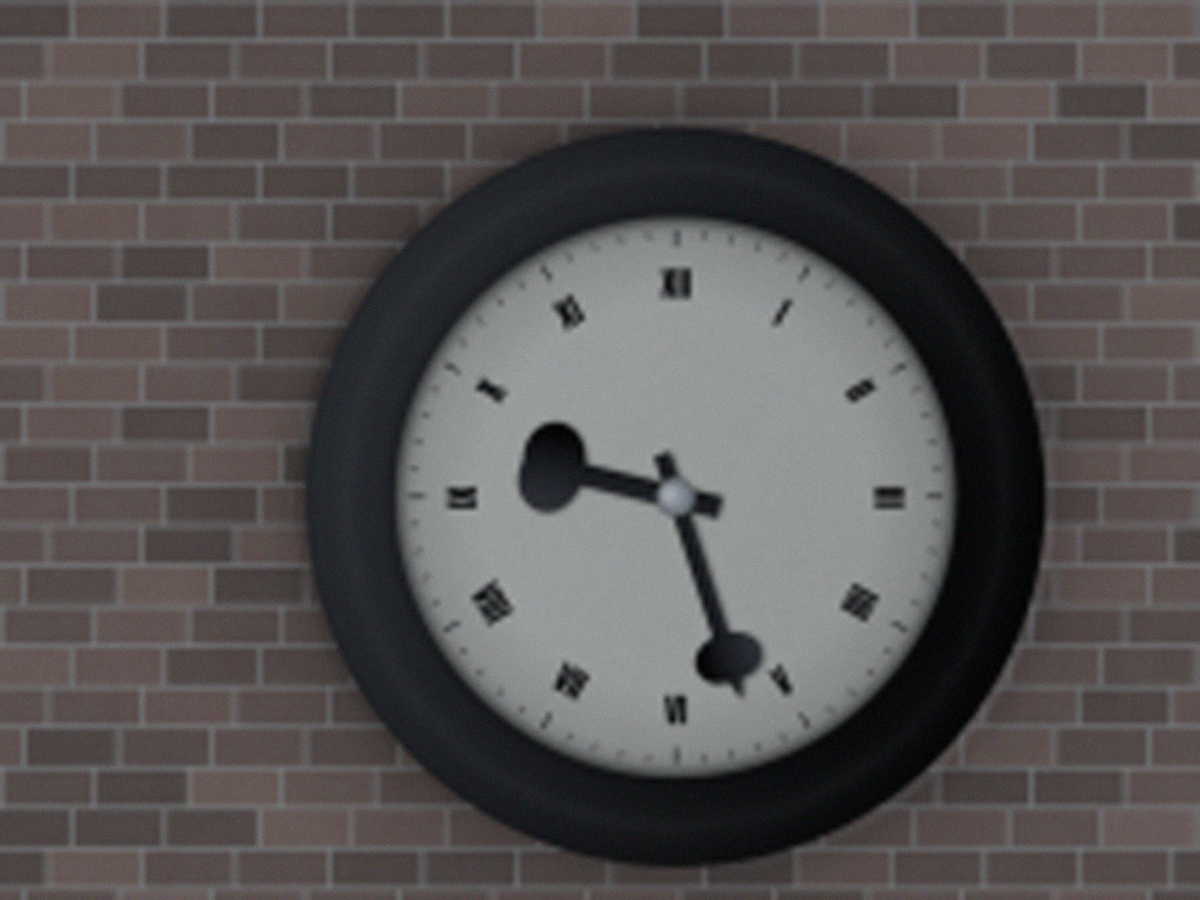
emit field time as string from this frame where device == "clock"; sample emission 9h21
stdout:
9h27
